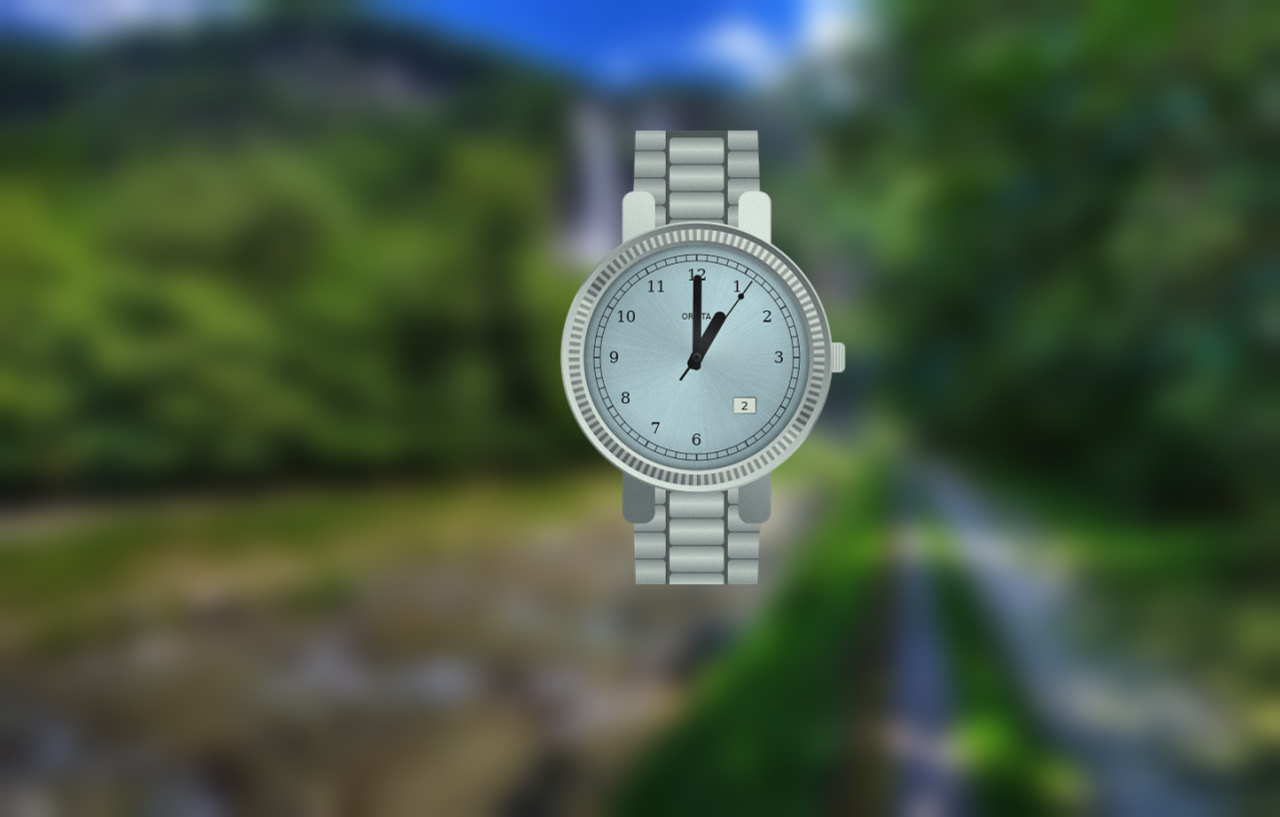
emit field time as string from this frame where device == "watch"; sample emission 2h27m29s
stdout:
1h00m06s
